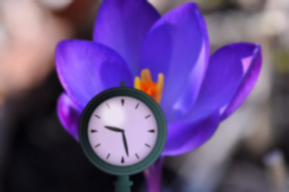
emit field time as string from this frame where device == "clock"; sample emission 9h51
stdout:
9h28
